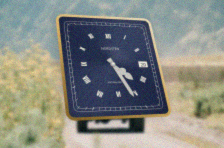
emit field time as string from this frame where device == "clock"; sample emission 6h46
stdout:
4h26
